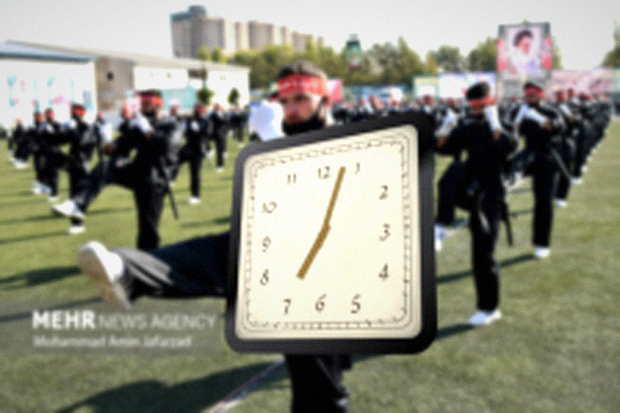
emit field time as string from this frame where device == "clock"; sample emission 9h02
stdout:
7h03
